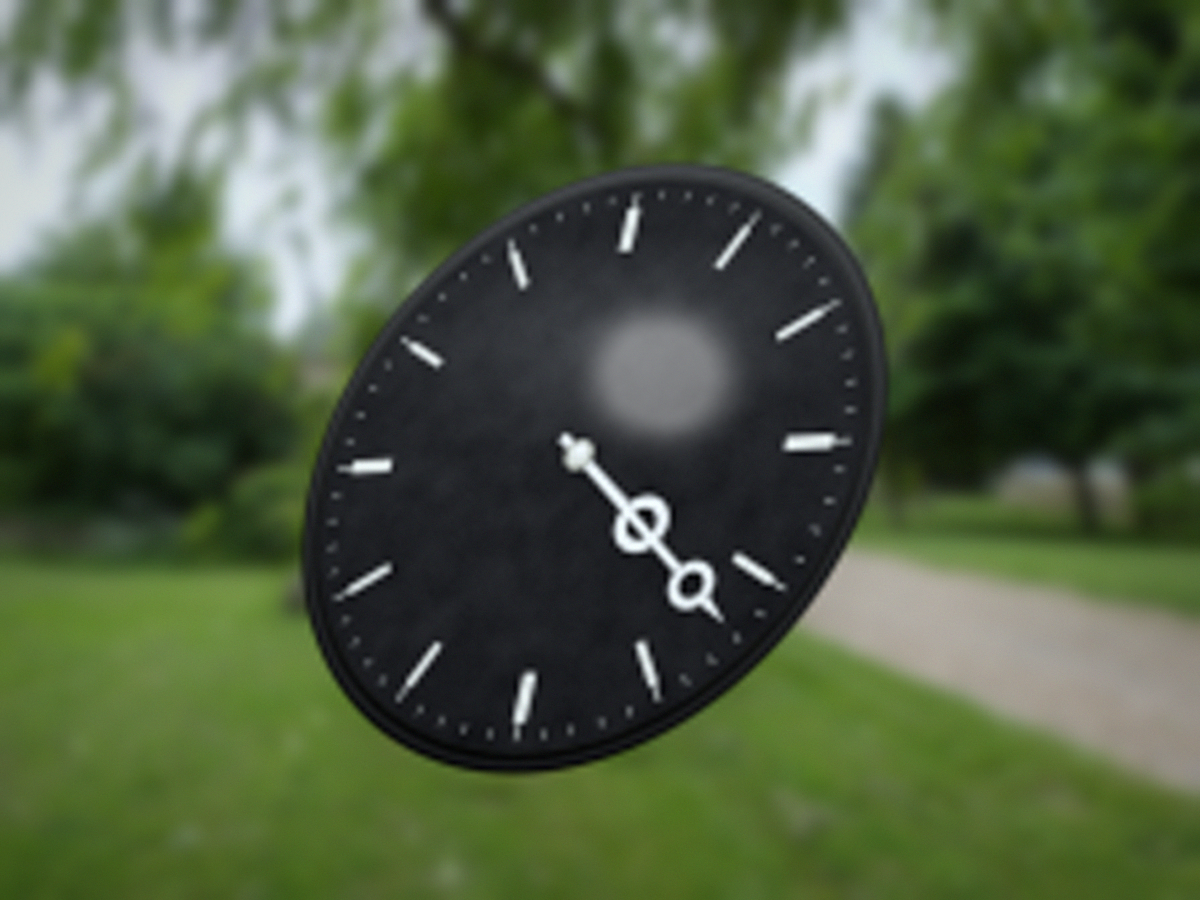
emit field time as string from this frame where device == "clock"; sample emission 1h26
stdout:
4h22
